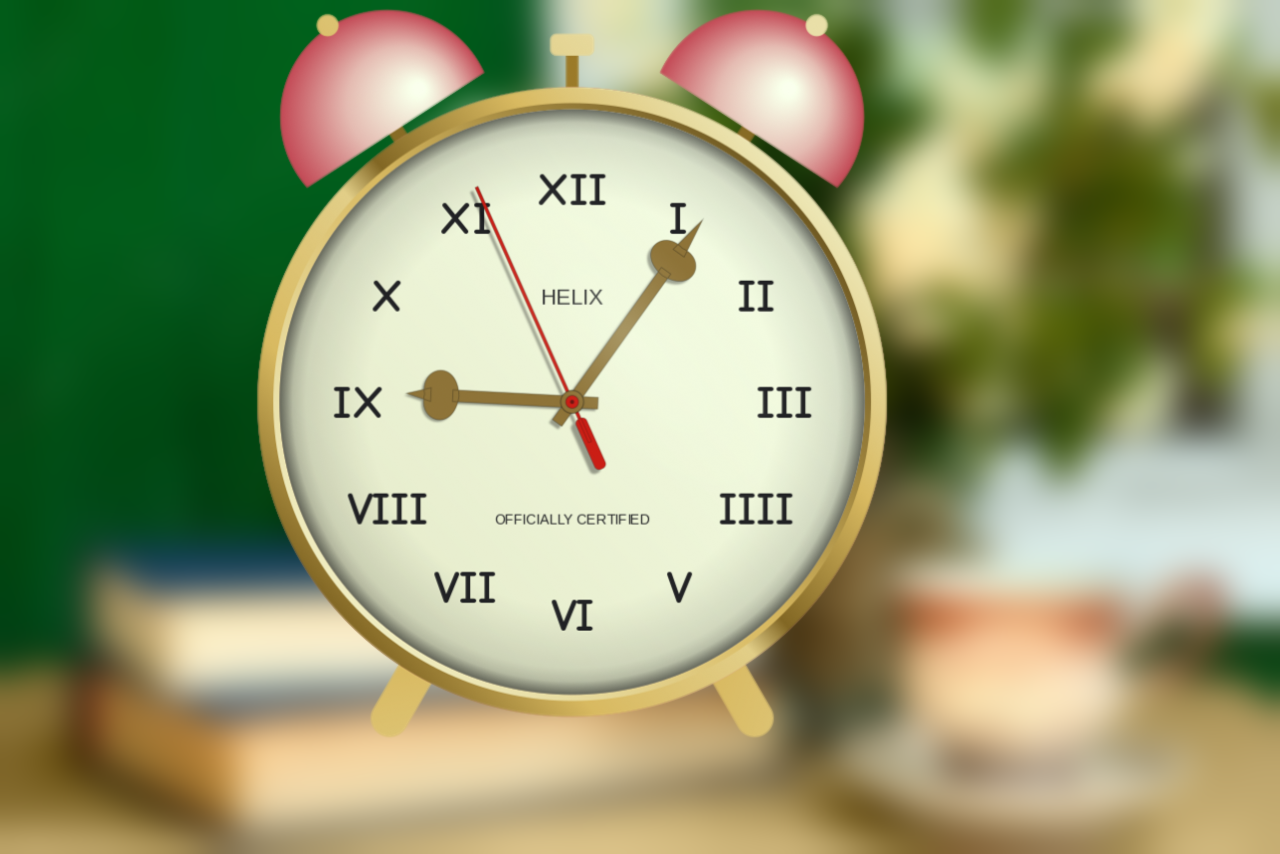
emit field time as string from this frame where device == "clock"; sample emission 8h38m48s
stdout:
9h05m56s
